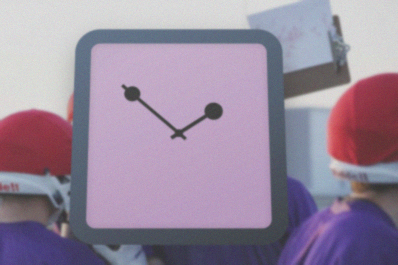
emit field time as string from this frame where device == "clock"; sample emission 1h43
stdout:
1h52
